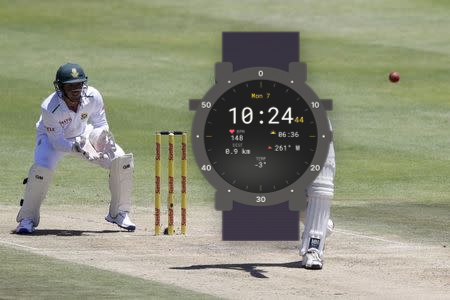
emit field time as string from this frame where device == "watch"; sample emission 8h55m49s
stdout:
10h24m44s
